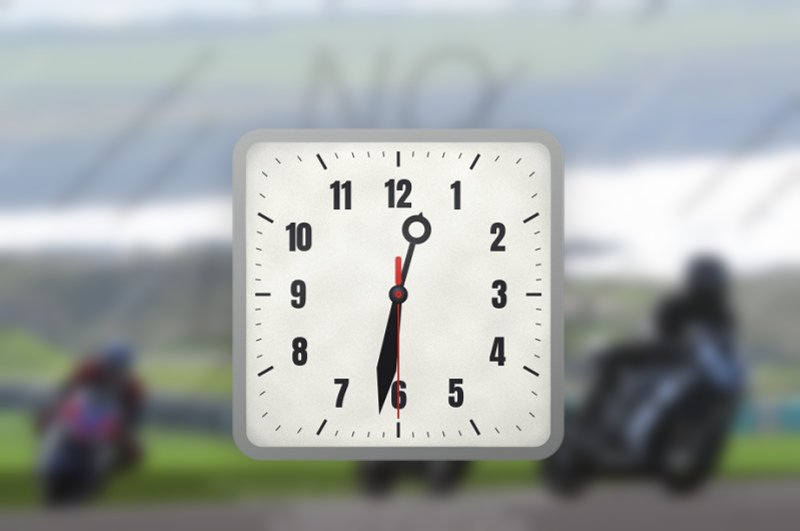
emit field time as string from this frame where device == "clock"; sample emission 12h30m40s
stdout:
12h31m30s
